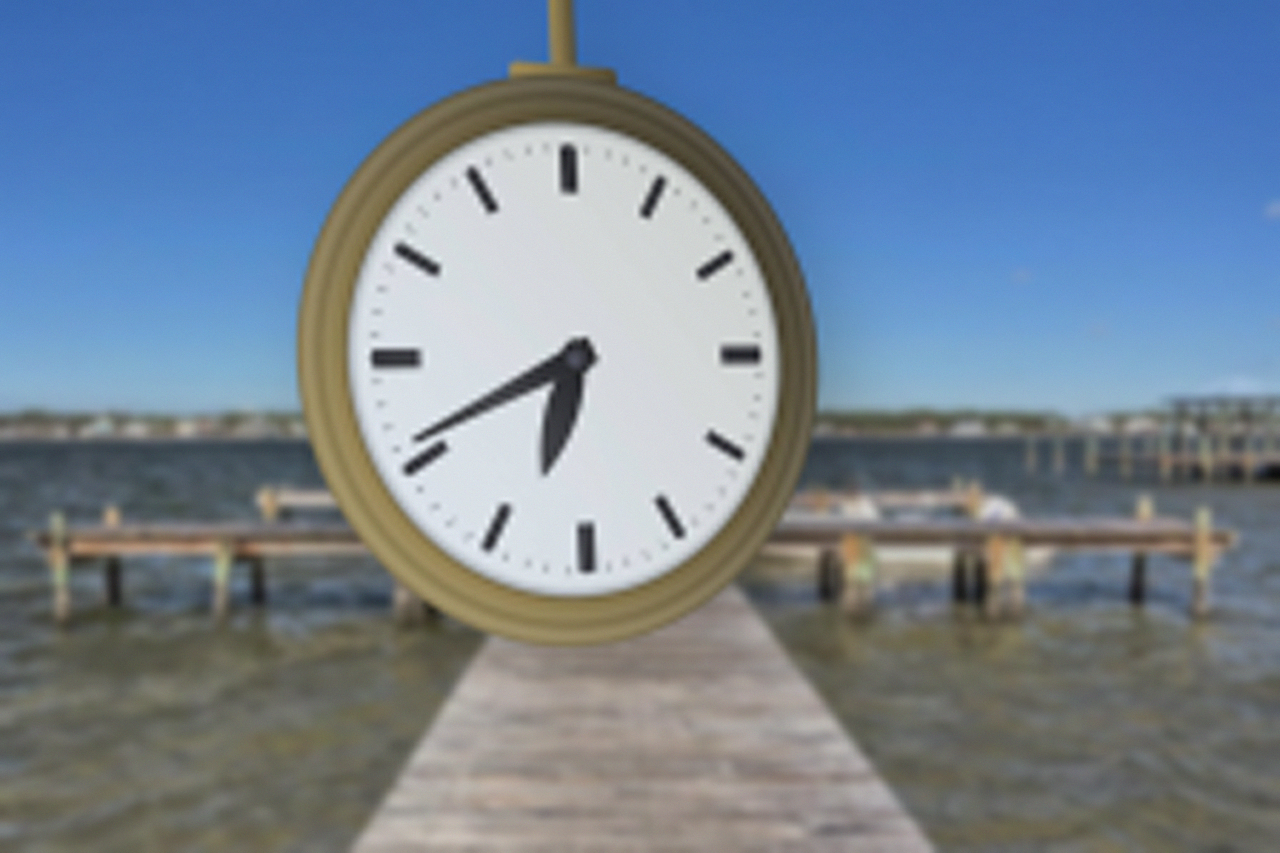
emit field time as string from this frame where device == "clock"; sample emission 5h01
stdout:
6h41
